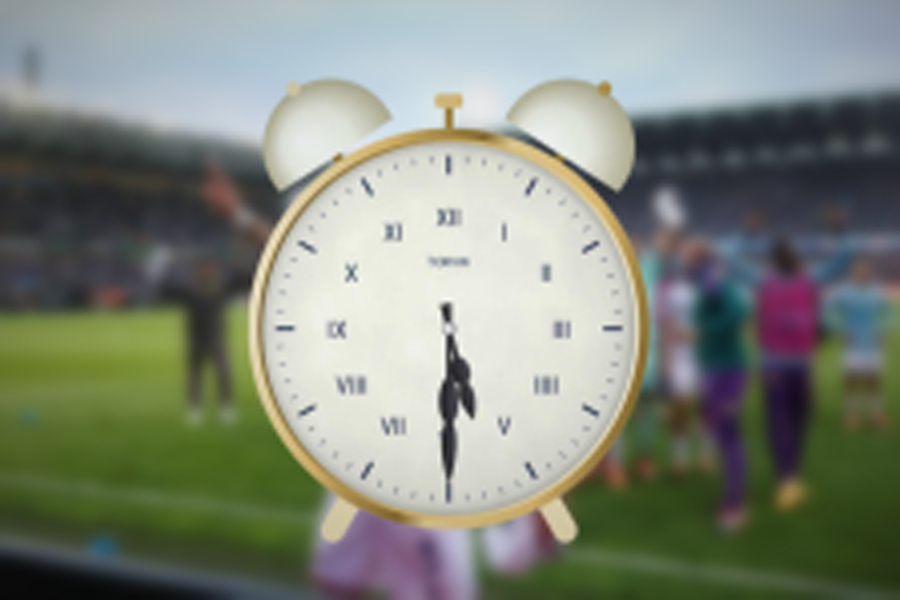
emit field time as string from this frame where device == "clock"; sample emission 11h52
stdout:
5h30
